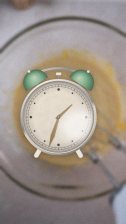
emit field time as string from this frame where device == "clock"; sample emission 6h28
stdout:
1h33
